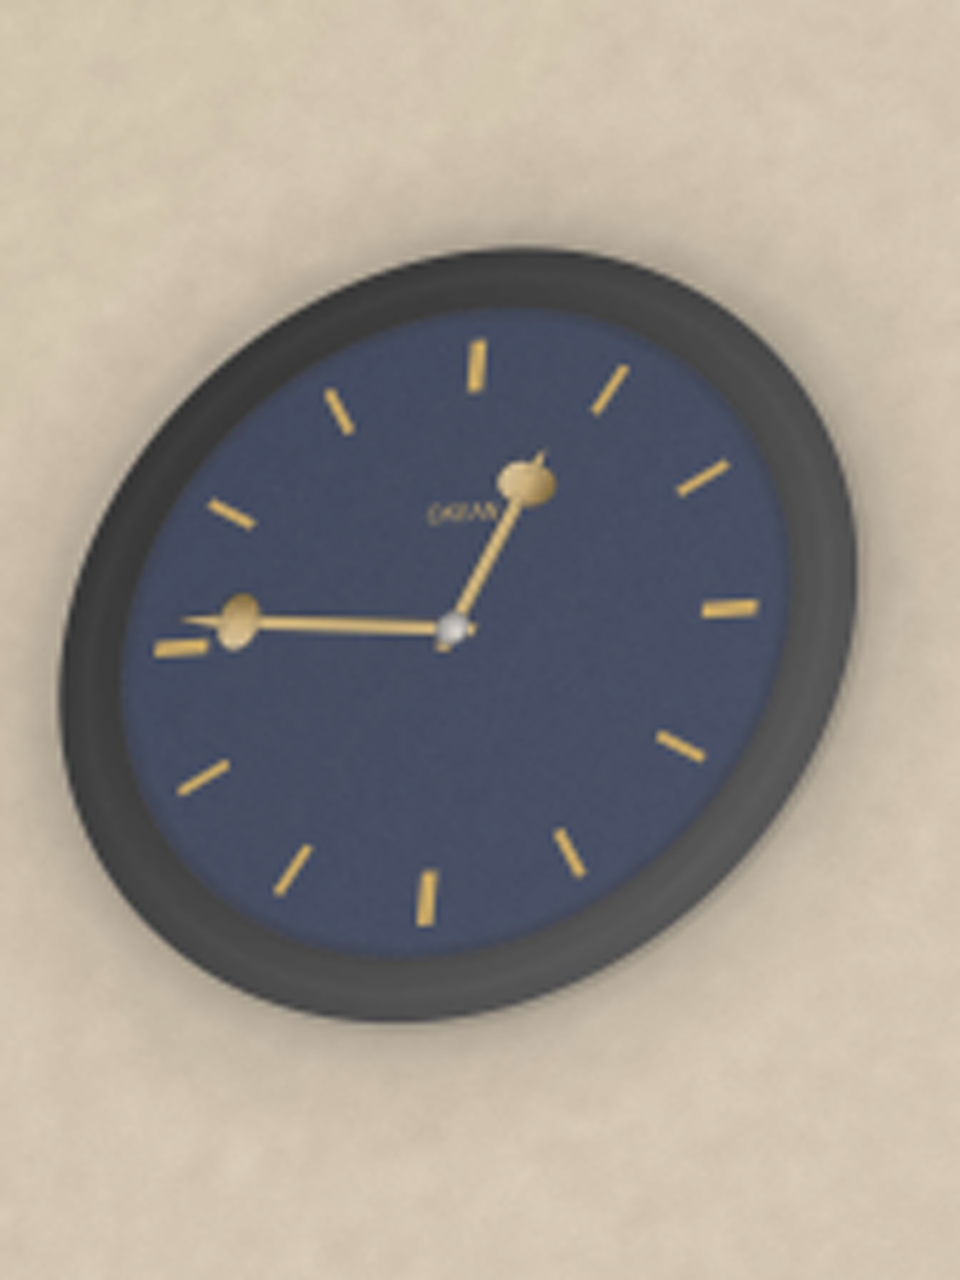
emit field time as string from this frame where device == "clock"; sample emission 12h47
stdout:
12h46
